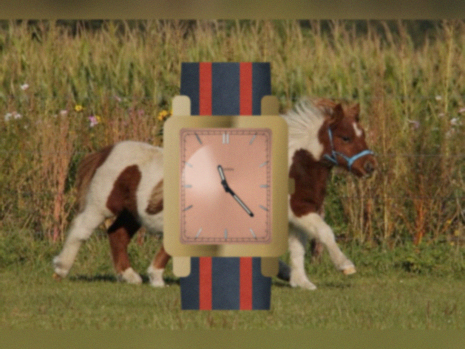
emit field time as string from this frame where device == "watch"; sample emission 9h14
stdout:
11h23
